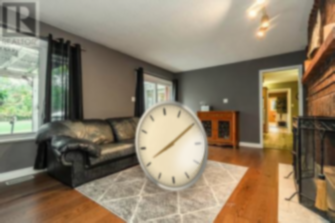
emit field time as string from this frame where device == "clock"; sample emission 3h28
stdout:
8h10
